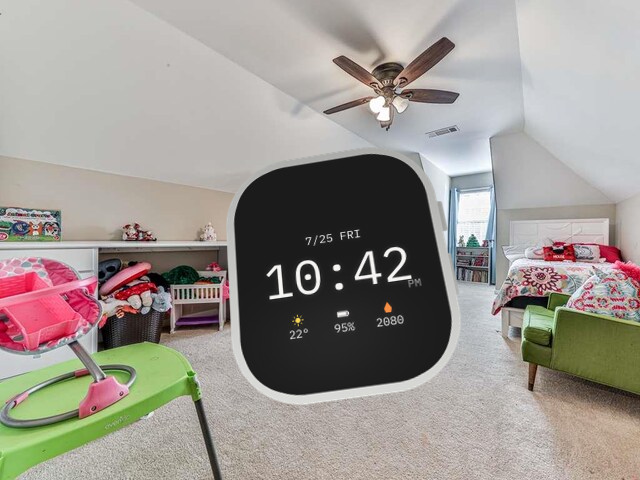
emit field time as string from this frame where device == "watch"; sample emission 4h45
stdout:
10h42
